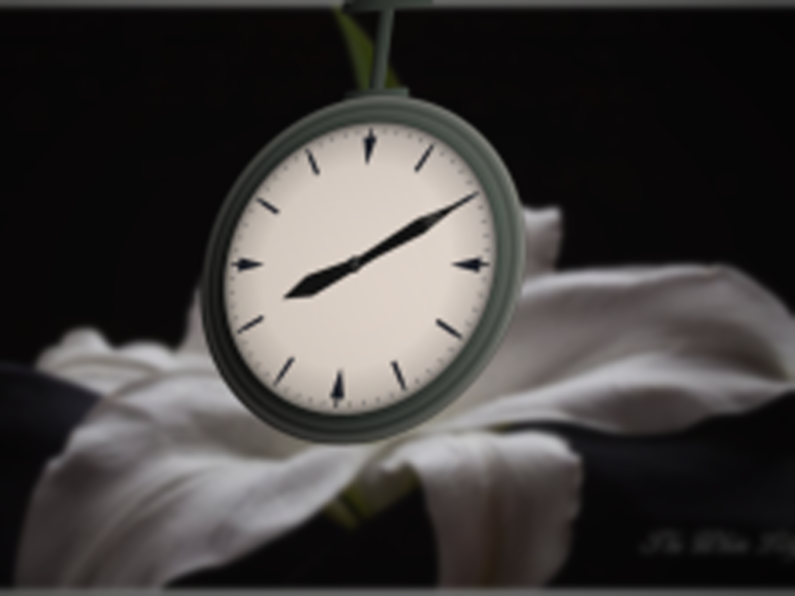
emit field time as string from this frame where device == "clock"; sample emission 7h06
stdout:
8h10
